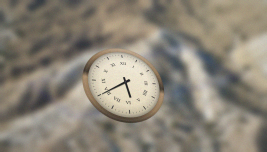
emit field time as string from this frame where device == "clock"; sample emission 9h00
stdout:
5h40
